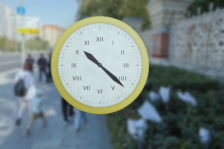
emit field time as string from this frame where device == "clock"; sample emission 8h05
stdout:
10h22
